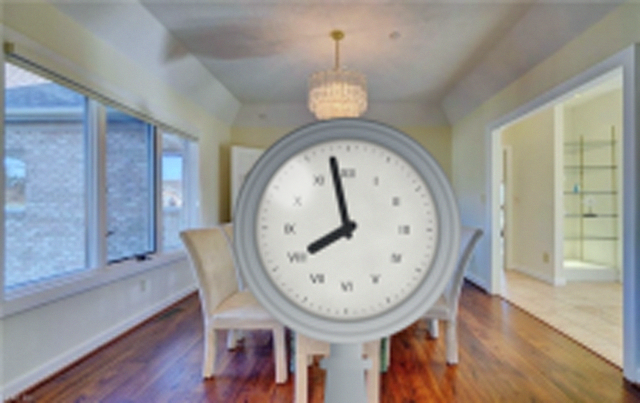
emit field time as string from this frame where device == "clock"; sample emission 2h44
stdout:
7h58
